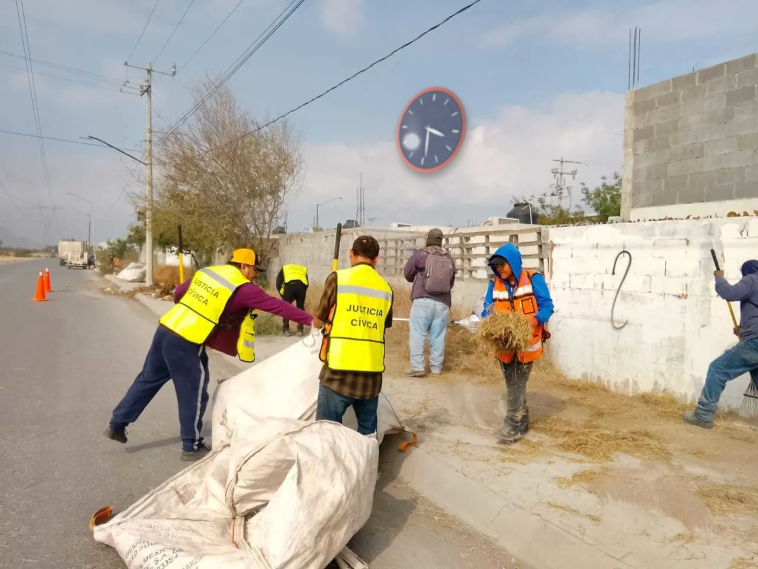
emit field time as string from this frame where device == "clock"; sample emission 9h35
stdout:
3h29
